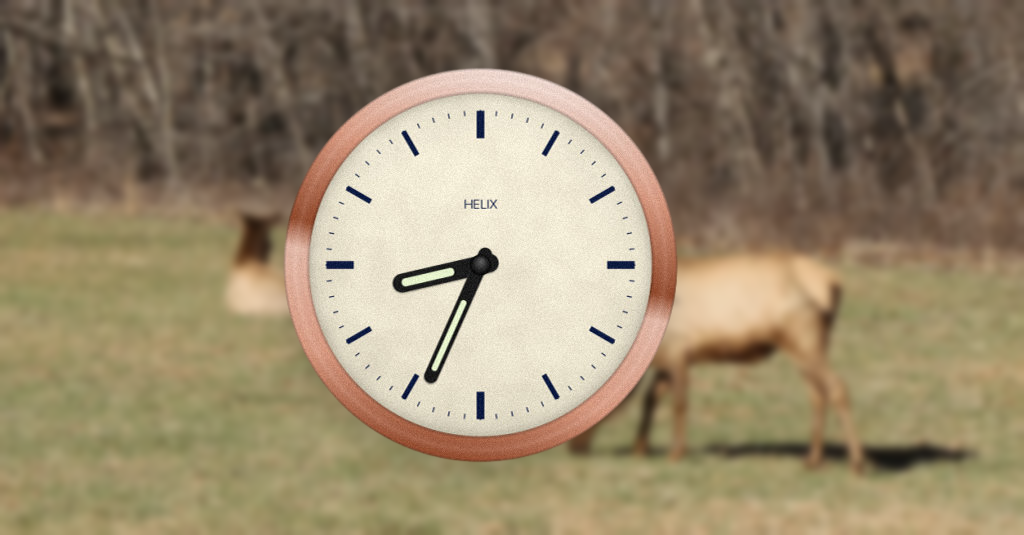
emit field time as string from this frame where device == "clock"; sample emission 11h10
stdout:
8h34
